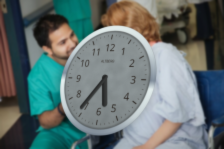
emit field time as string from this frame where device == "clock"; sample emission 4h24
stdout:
5h36
